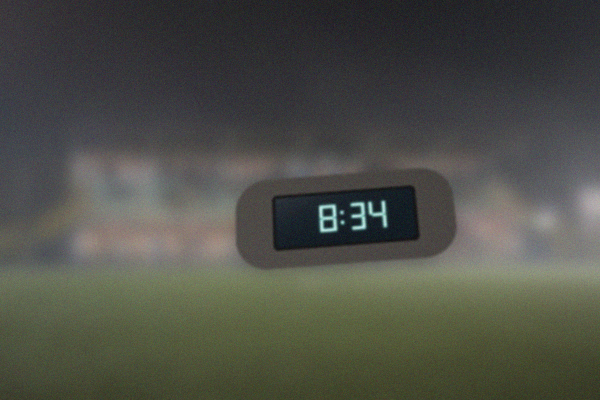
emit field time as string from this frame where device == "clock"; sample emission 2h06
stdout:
8h34
